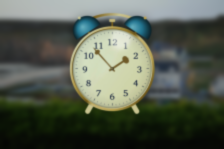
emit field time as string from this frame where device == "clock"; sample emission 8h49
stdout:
1h53
